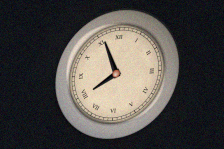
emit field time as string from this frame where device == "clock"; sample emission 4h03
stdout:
7h56
